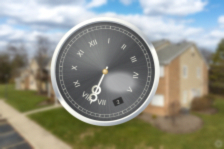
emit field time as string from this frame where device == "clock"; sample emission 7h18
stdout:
7h38
